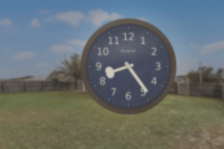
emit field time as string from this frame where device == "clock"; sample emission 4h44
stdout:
8h24
